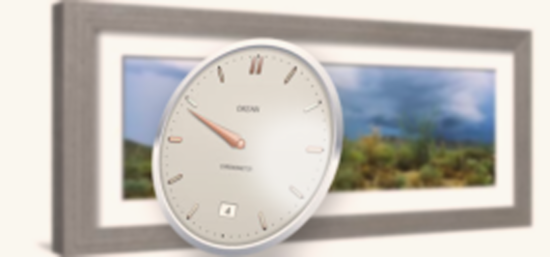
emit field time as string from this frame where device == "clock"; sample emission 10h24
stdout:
9h49
